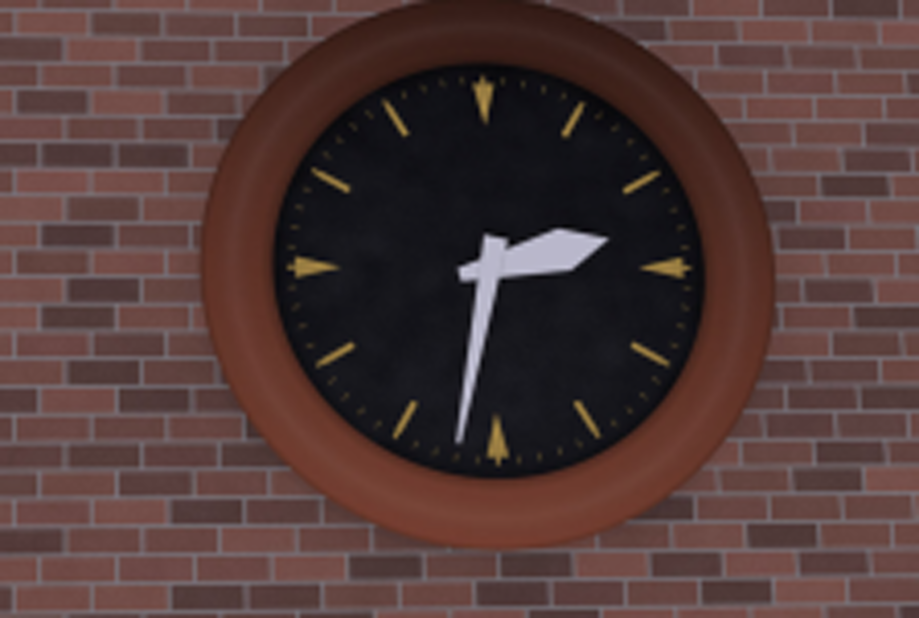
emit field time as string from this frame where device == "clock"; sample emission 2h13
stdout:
2h32
